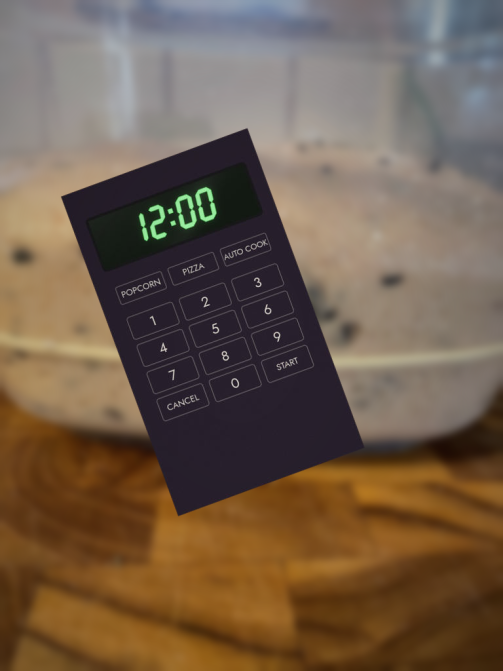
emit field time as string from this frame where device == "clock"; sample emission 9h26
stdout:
12h00
